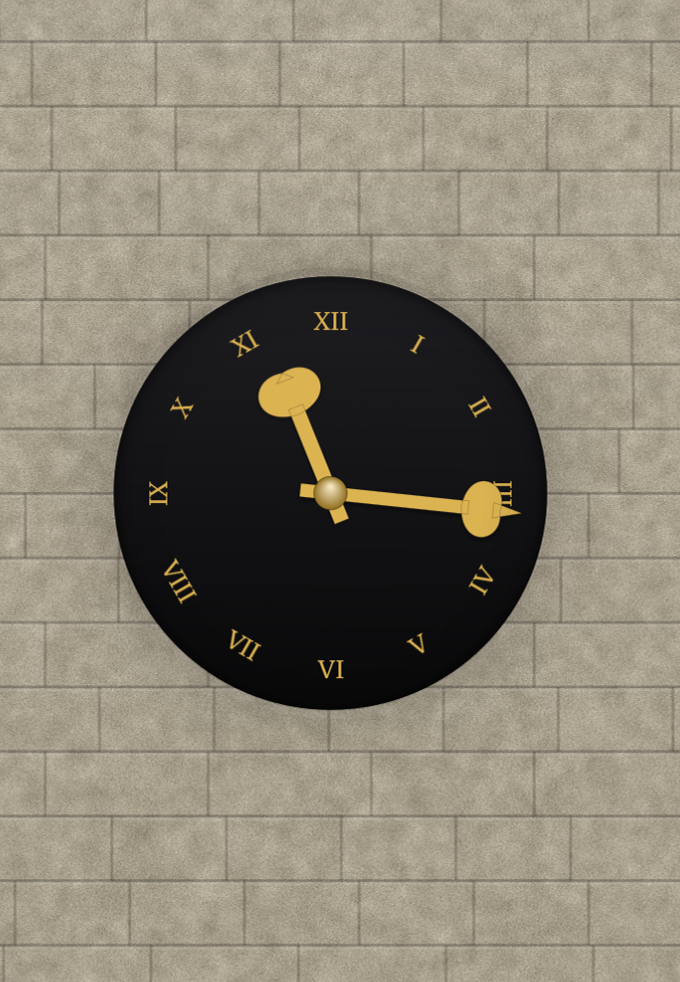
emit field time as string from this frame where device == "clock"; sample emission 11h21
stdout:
11h16
